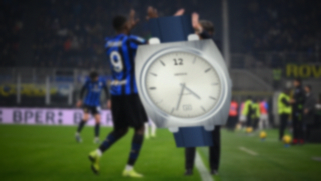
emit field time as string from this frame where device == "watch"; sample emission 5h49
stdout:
4h34
